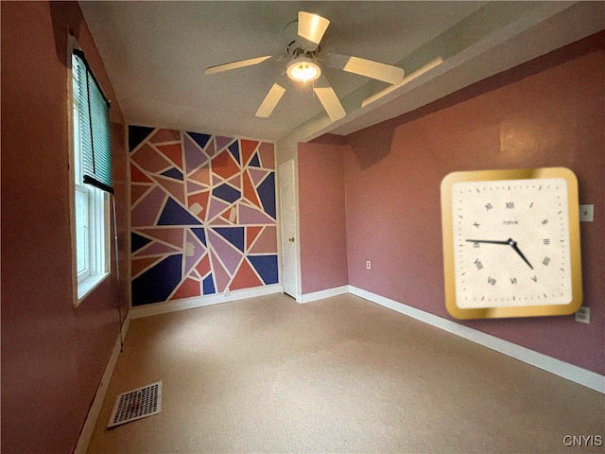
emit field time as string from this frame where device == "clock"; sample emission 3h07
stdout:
4h46
